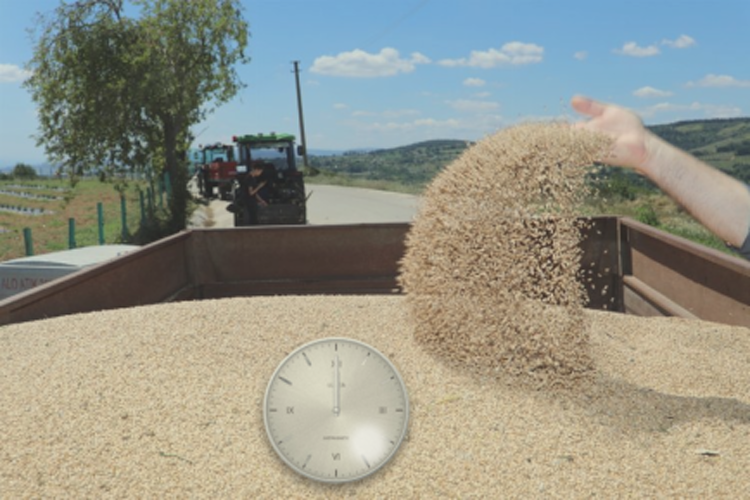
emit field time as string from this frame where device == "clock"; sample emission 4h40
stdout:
12h00
